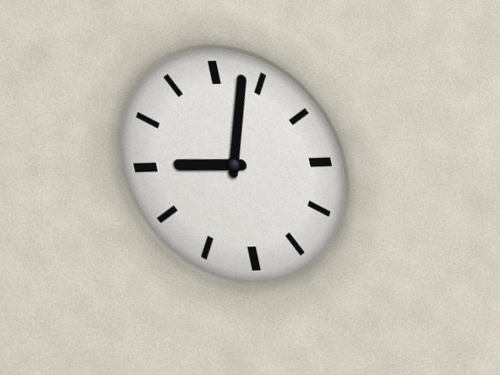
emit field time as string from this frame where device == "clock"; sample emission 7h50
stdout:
9h03
